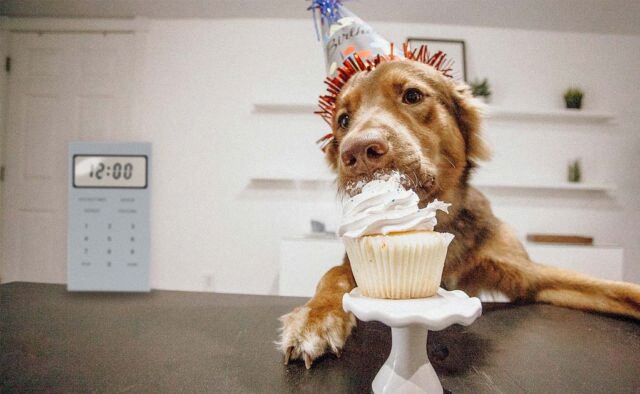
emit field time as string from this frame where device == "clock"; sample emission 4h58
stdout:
12h00
